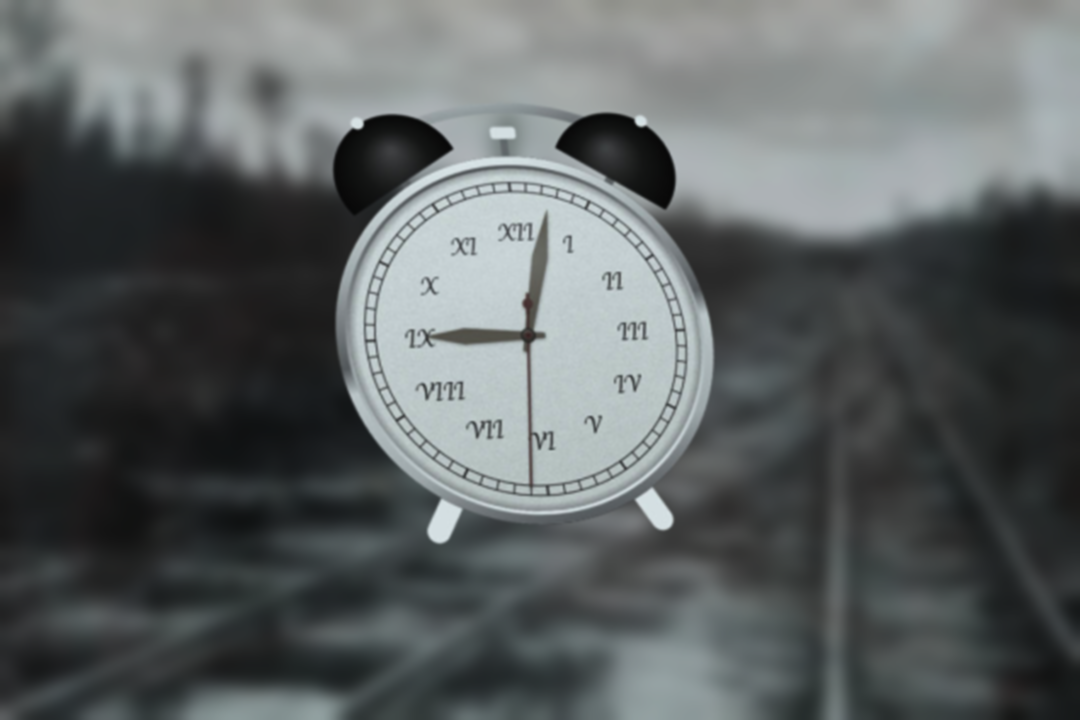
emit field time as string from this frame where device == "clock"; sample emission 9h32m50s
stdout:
9h02m31s
